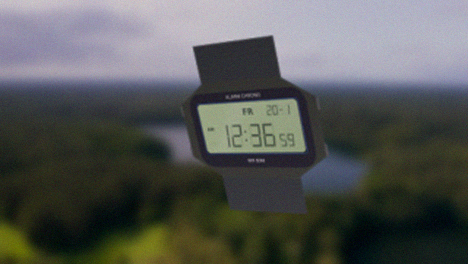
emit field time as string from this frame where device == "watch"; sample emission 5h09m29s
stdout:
12h36m59s
